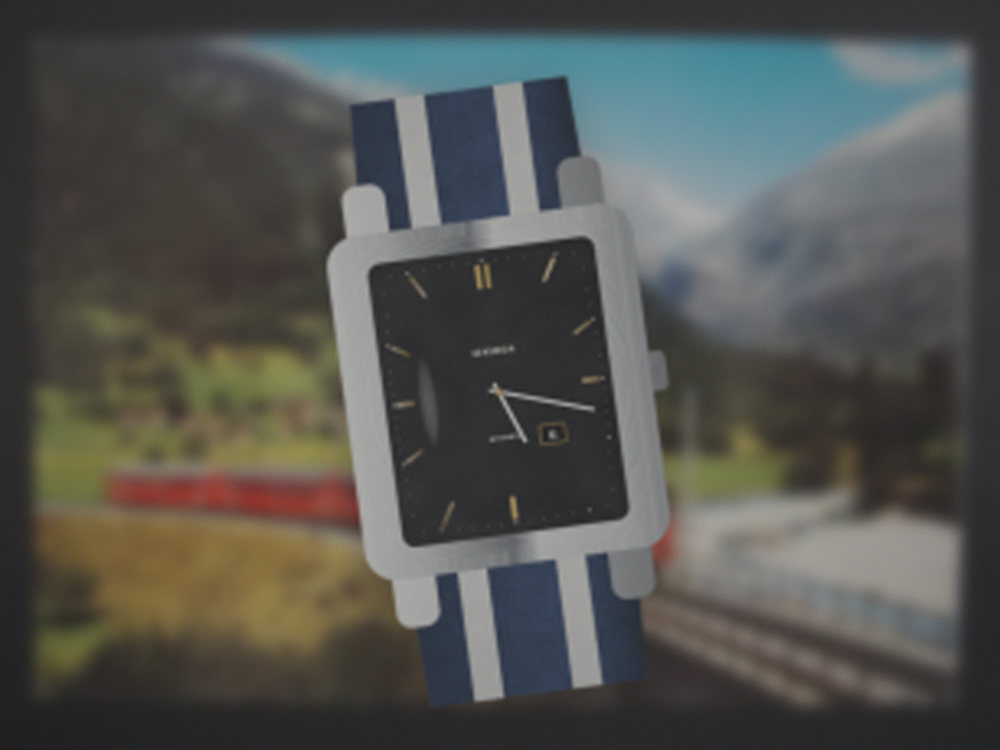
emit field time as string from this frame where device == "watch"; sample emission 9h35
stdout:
5h18
